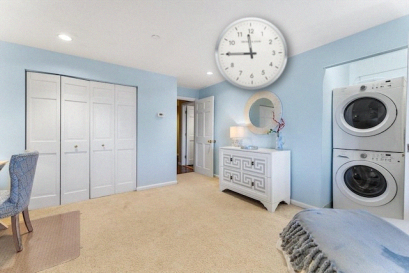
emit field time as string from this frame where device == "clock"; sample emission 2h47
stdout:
11h45
